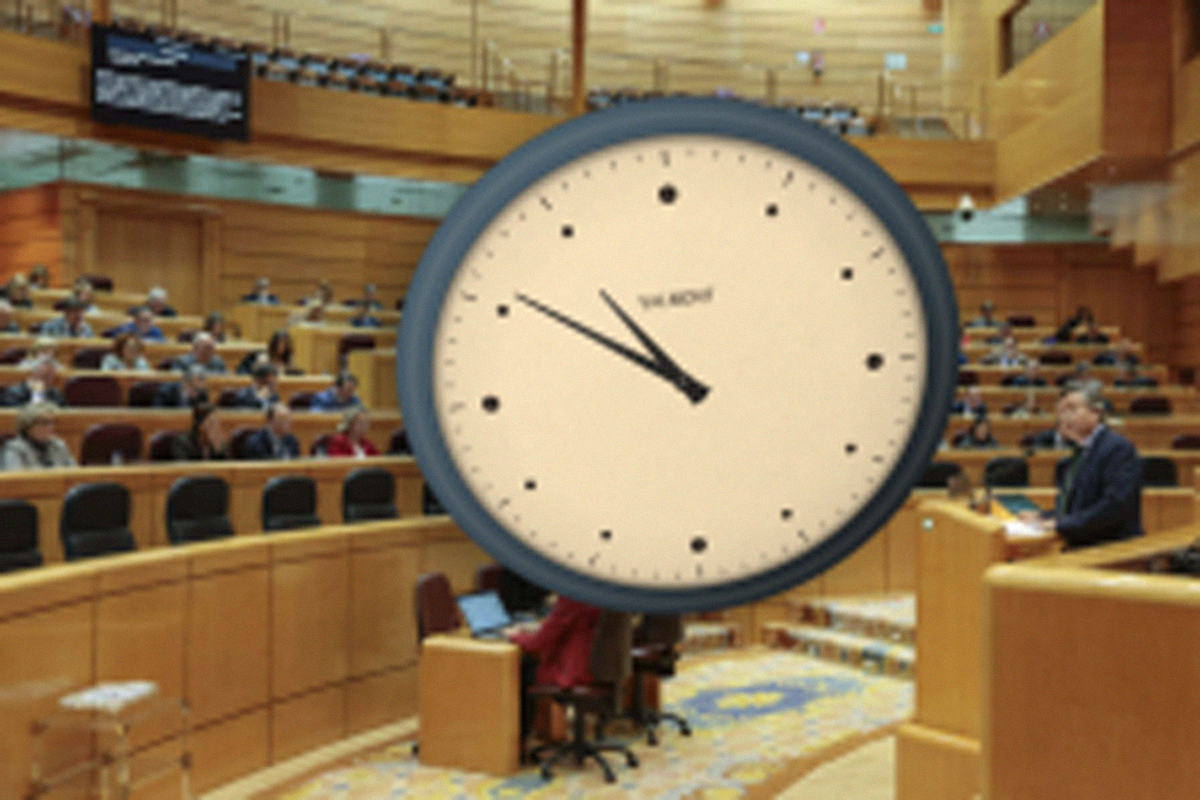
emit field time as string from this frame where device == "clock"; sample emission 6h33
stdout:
10h51
